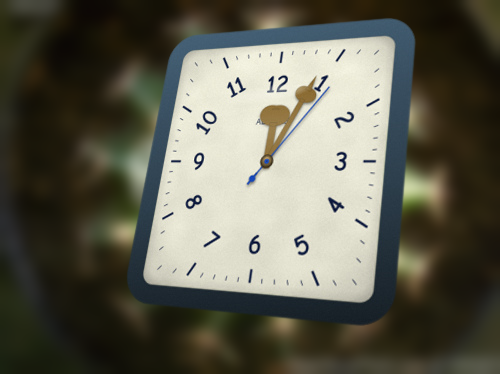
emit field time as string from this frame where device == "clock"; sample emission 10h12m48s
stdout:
12h04m06s
